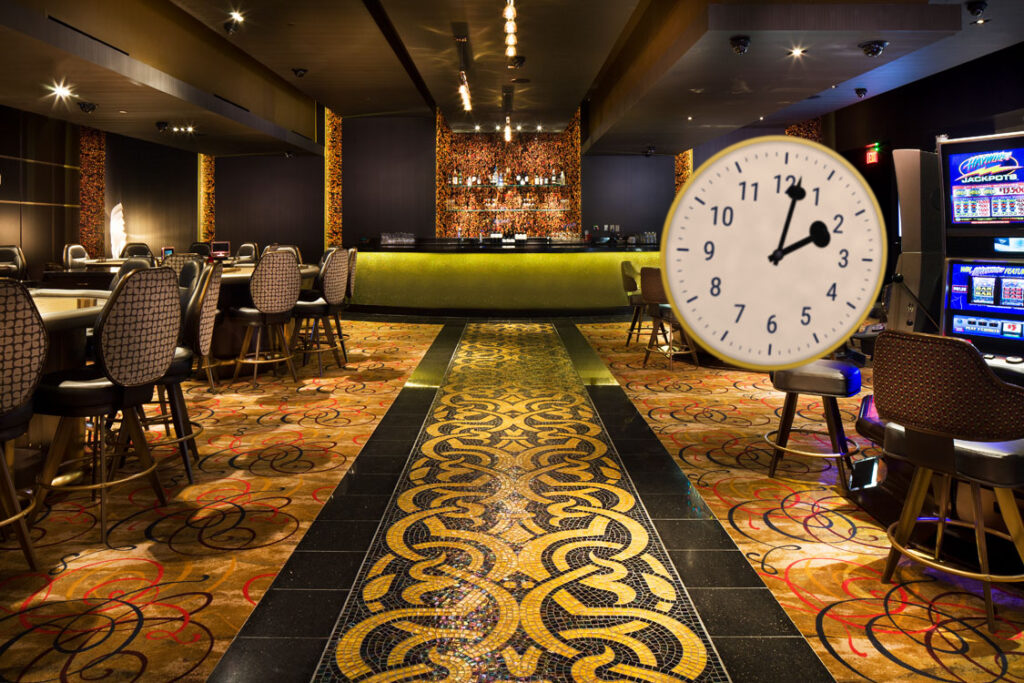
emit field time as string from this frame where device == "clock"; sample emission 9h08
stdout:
2h02
